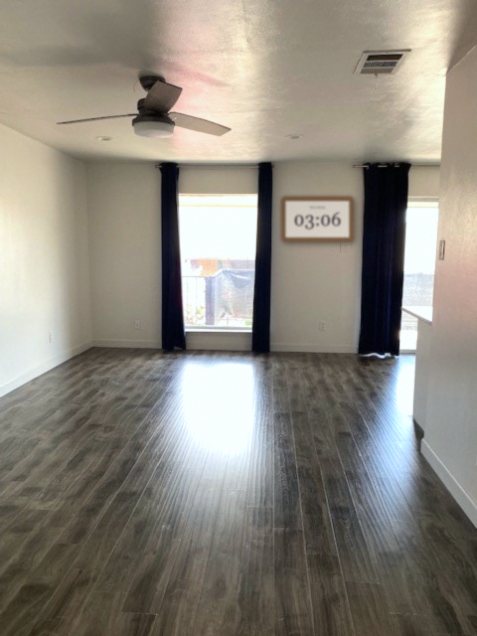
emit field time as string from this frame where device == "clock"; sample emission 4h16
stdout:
3h06
